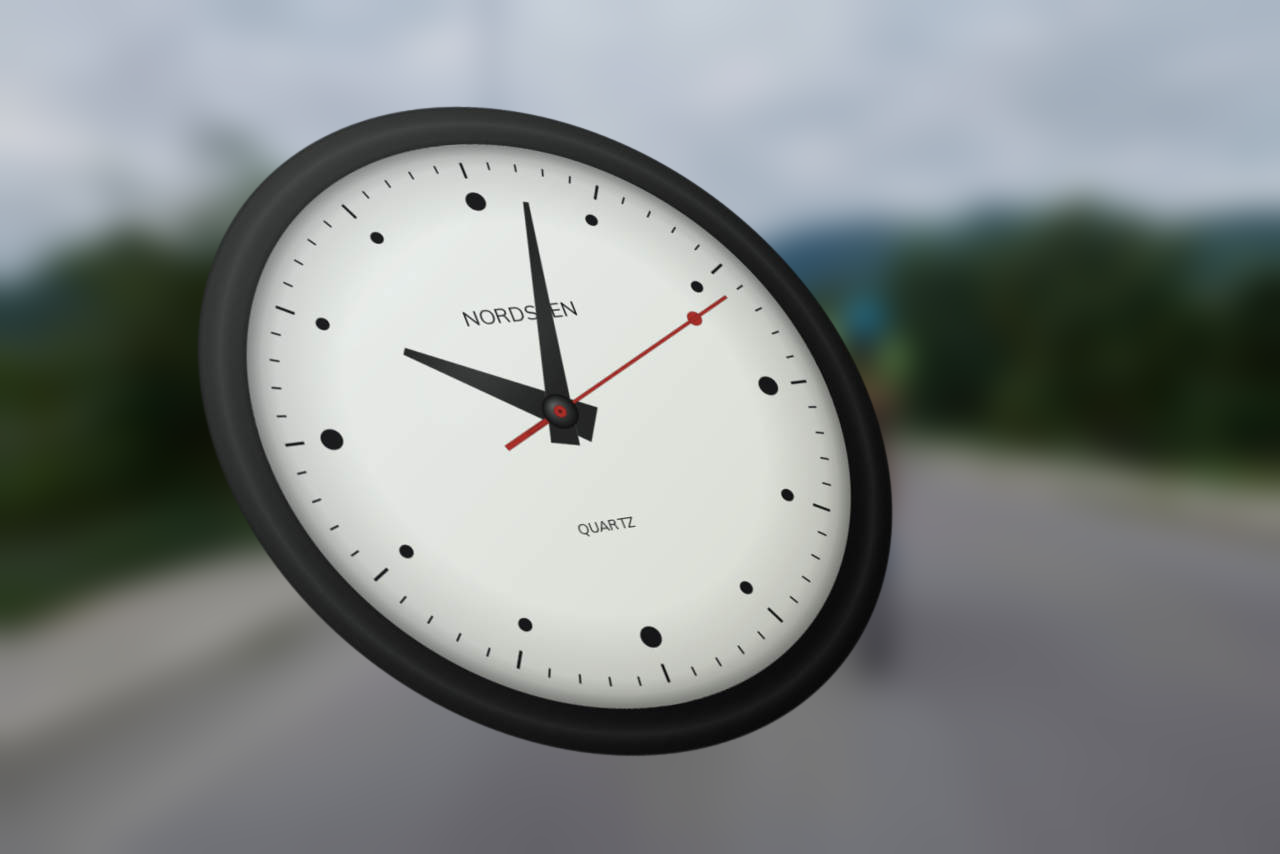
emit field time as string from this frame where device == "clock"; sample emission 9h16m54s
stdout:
10h02m11s
